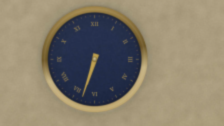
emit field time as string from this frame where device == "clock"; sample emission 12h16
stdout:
6h33
